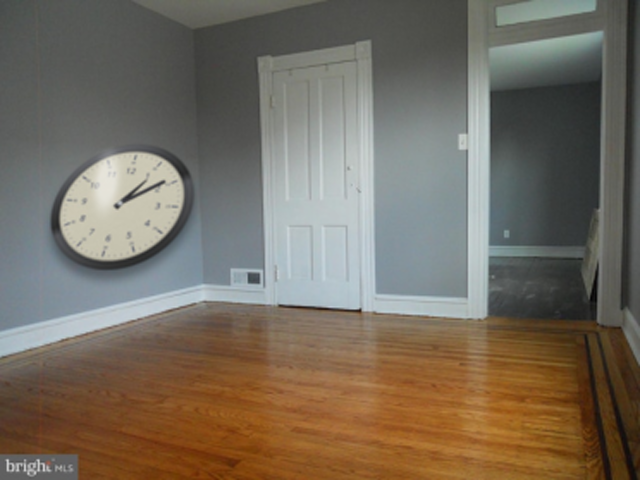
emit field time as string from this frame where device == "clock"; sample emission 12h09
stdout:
1h09
